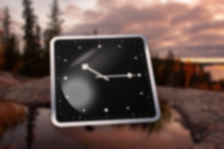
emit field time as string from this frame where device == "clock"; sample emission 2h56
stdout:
10h15
